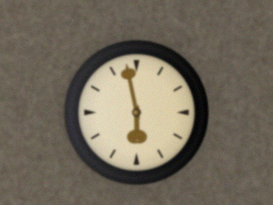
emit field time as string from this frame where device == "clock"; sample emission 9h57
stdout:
5h58
